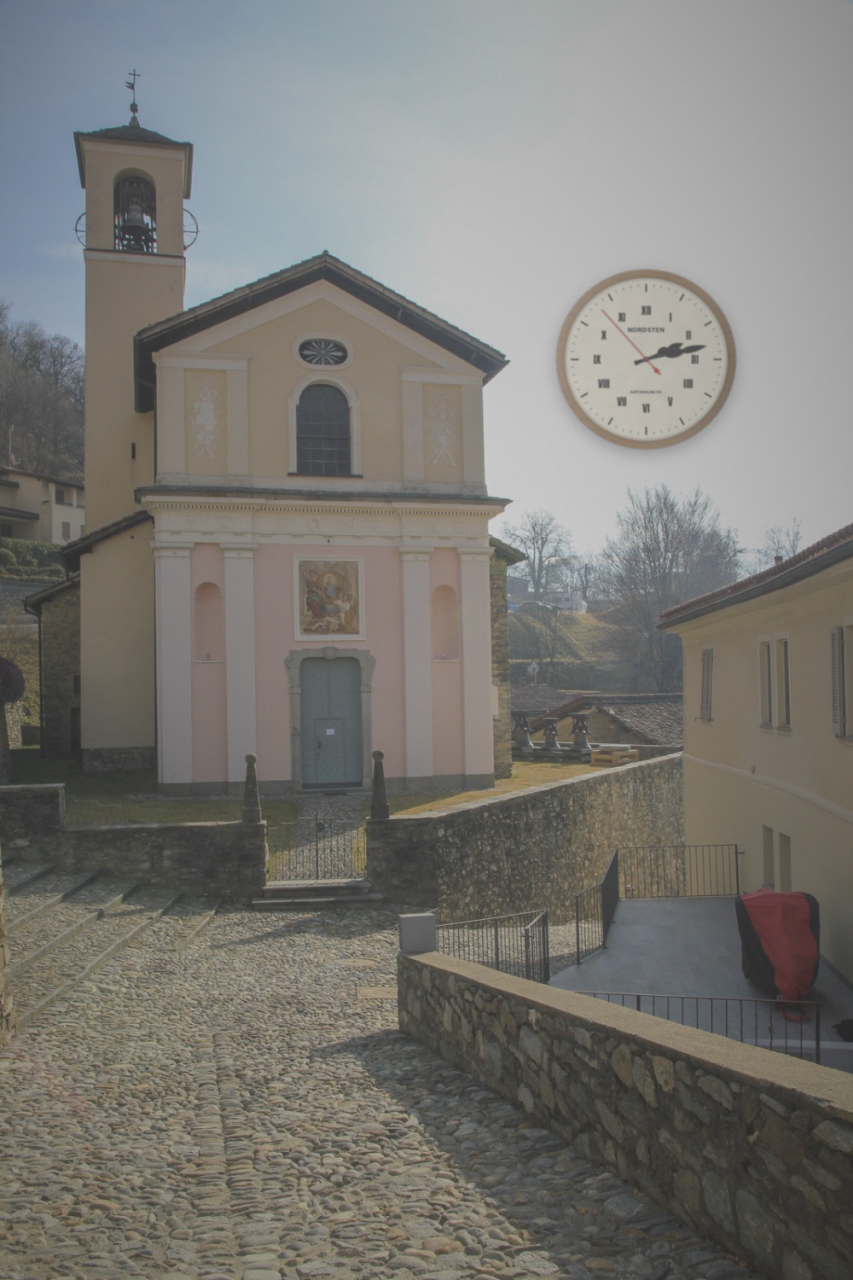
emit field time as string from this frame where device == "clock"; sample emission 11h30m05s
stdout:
2h12m53s
